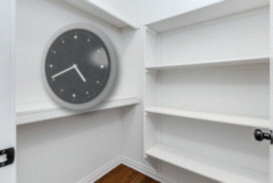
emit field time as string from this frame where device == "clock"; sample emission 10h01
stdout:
4h41
